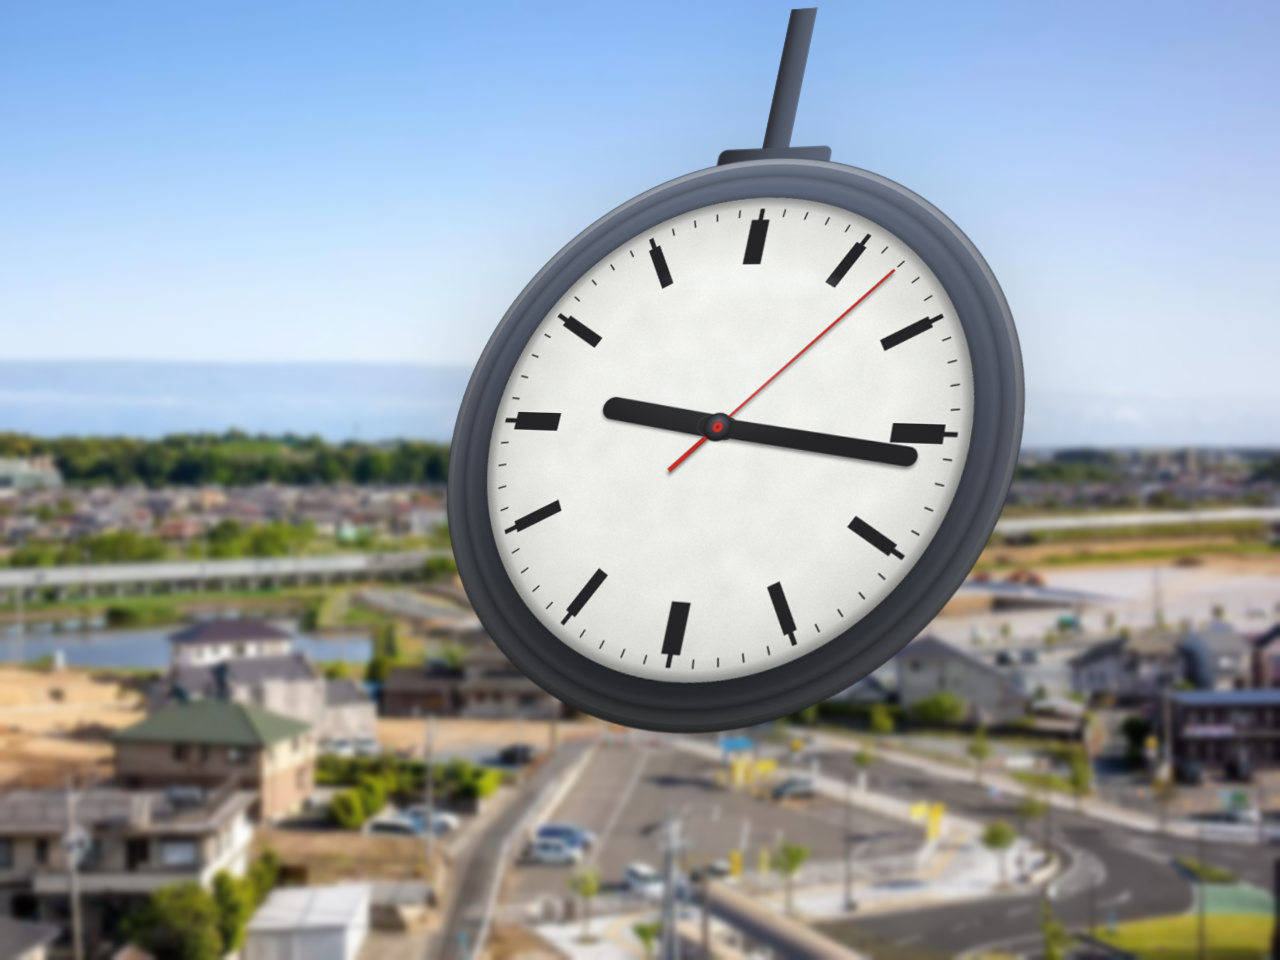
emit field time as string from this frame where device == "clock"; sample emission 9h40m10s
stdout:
9h16m07s
